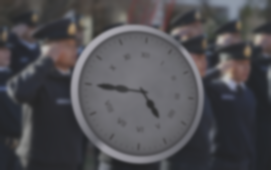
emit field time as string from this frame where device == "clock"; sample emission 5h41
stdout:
4h45
